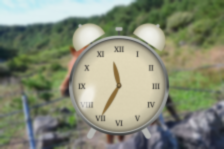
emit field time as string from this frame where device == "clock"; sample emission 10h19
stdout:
11h35
